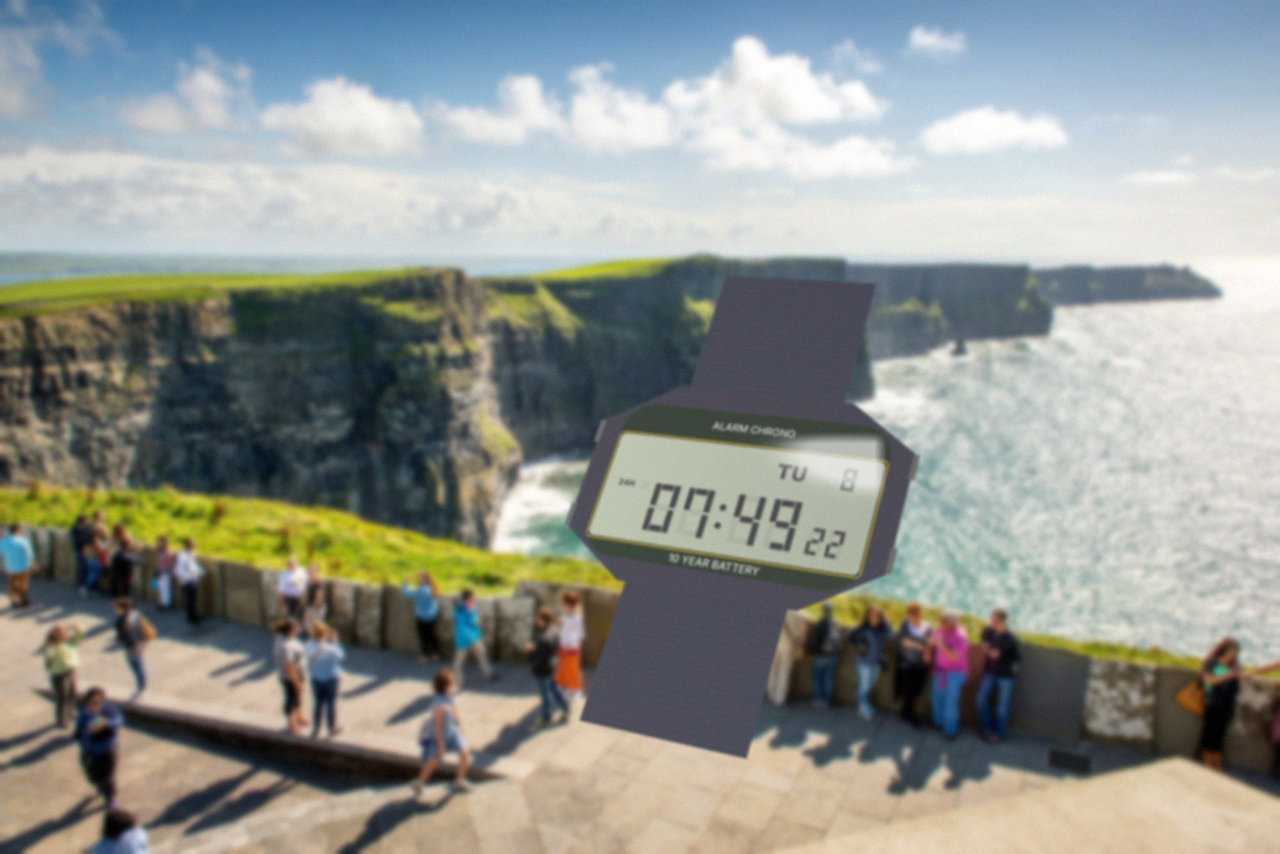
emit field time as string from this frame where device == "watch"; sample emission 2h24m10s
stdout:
7h49m22s
